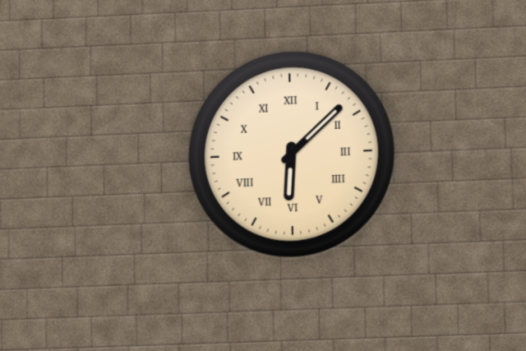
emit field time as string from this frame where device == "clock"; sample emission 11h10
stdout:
6h08
